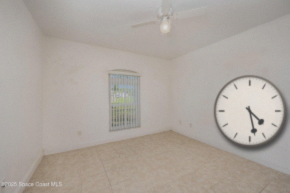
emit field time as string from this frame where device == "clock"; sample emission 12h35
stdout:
4h28
